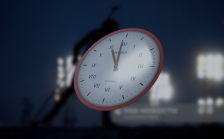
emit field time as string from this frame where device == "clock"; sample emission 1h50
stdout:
10h59
